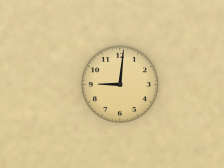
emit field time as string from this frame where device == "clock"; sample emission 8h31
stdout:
9h01
